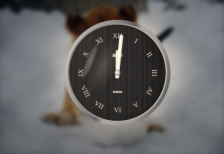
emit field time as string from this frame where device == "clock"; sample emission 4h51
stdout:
12h01
